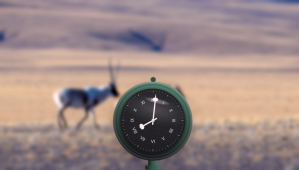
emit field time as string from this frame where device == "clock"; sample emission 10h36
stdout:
8h01
